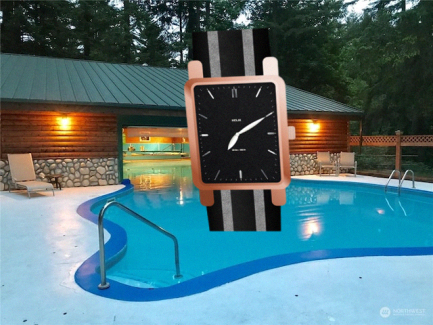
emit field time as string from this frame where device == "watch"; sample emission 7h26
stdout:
7h10
